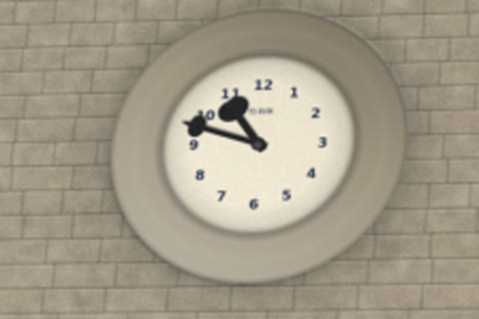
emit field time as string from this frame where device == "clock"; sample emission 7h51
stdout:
10h48
